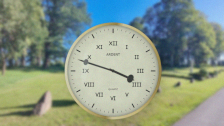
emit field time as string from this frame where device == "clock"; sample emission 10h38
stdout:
3h48
